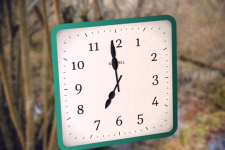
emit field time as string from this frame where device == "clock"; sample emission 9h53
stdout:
6h59
